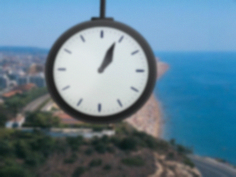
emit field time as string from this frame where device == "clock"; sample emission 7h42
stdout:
1h04
